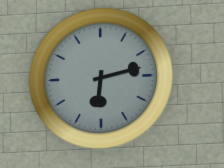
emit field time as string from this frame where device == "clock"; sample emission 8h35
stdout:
6h13
